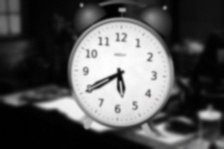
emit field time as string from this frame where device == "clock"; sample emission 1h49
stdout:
5h40
